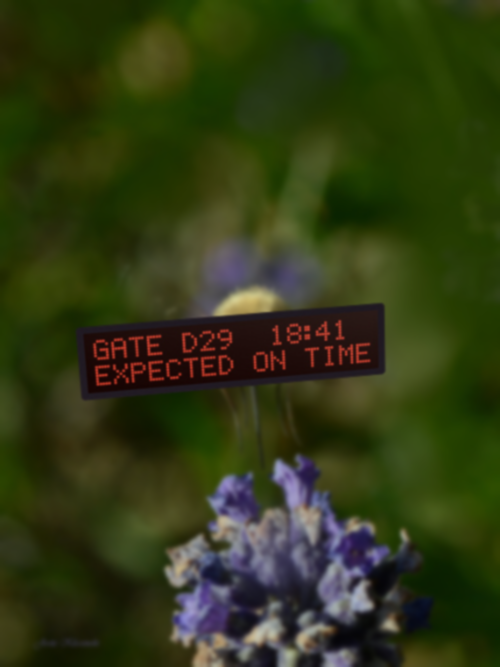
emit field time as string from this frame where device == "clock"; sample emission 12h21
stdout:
18h41
